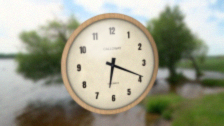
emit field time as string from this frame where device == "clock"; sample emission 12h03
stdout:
6h19
